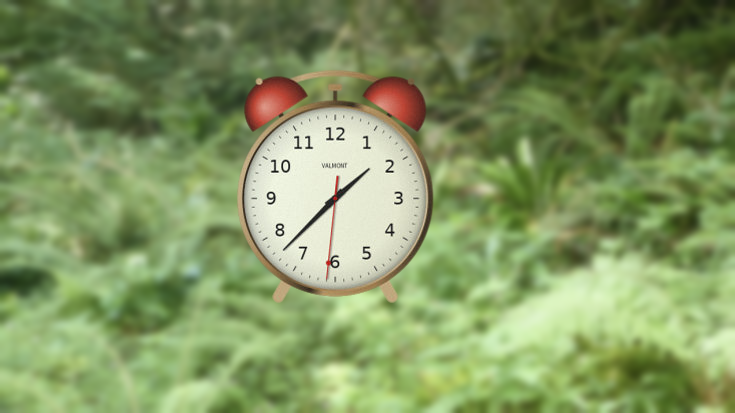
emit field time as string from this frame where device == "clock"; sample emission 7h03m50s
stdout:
1h37m31s
